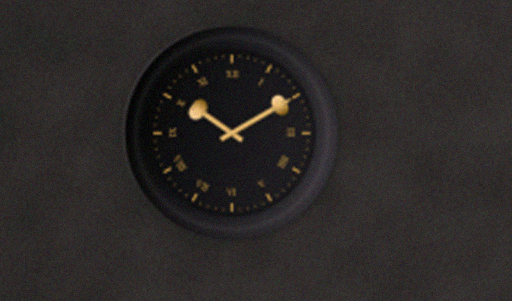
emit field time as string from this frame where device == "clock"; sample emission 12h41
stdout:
10h10
